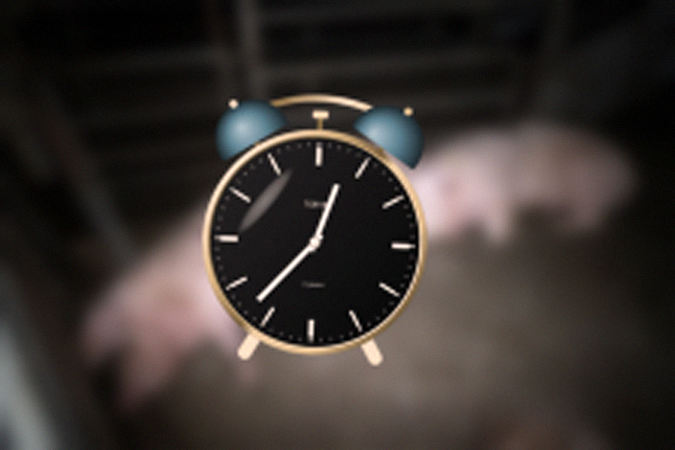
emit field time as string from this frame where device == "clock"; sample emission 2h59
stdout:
12h37
